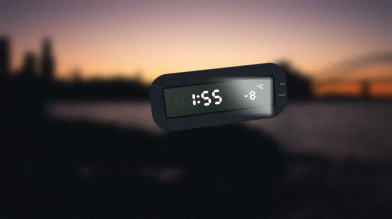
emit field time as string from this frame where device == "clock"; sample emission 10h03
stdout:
1h55
